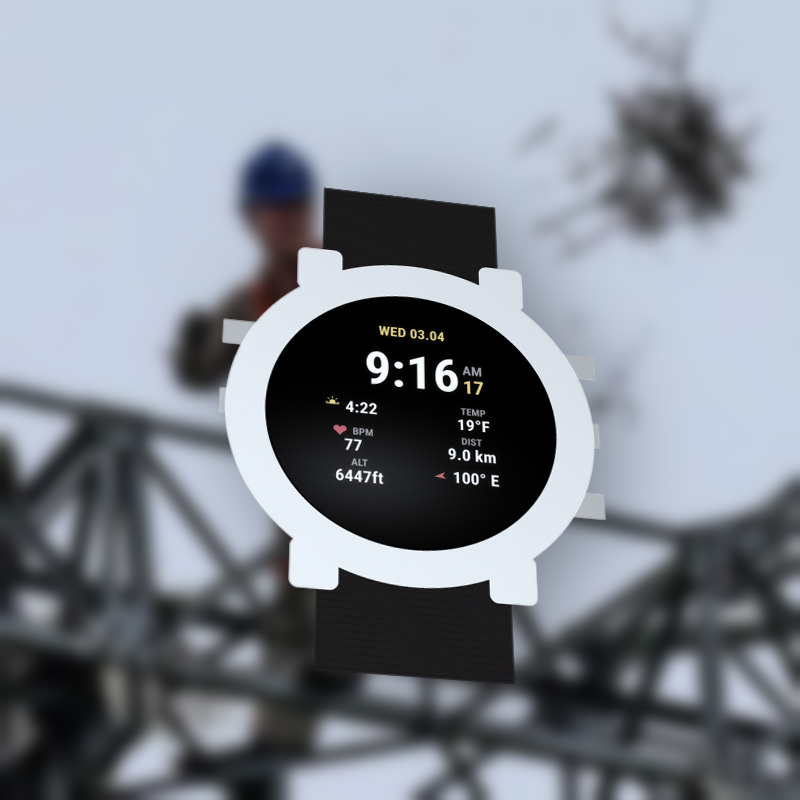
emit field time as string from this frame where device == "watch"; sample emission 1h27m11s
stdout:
9h16m17s
